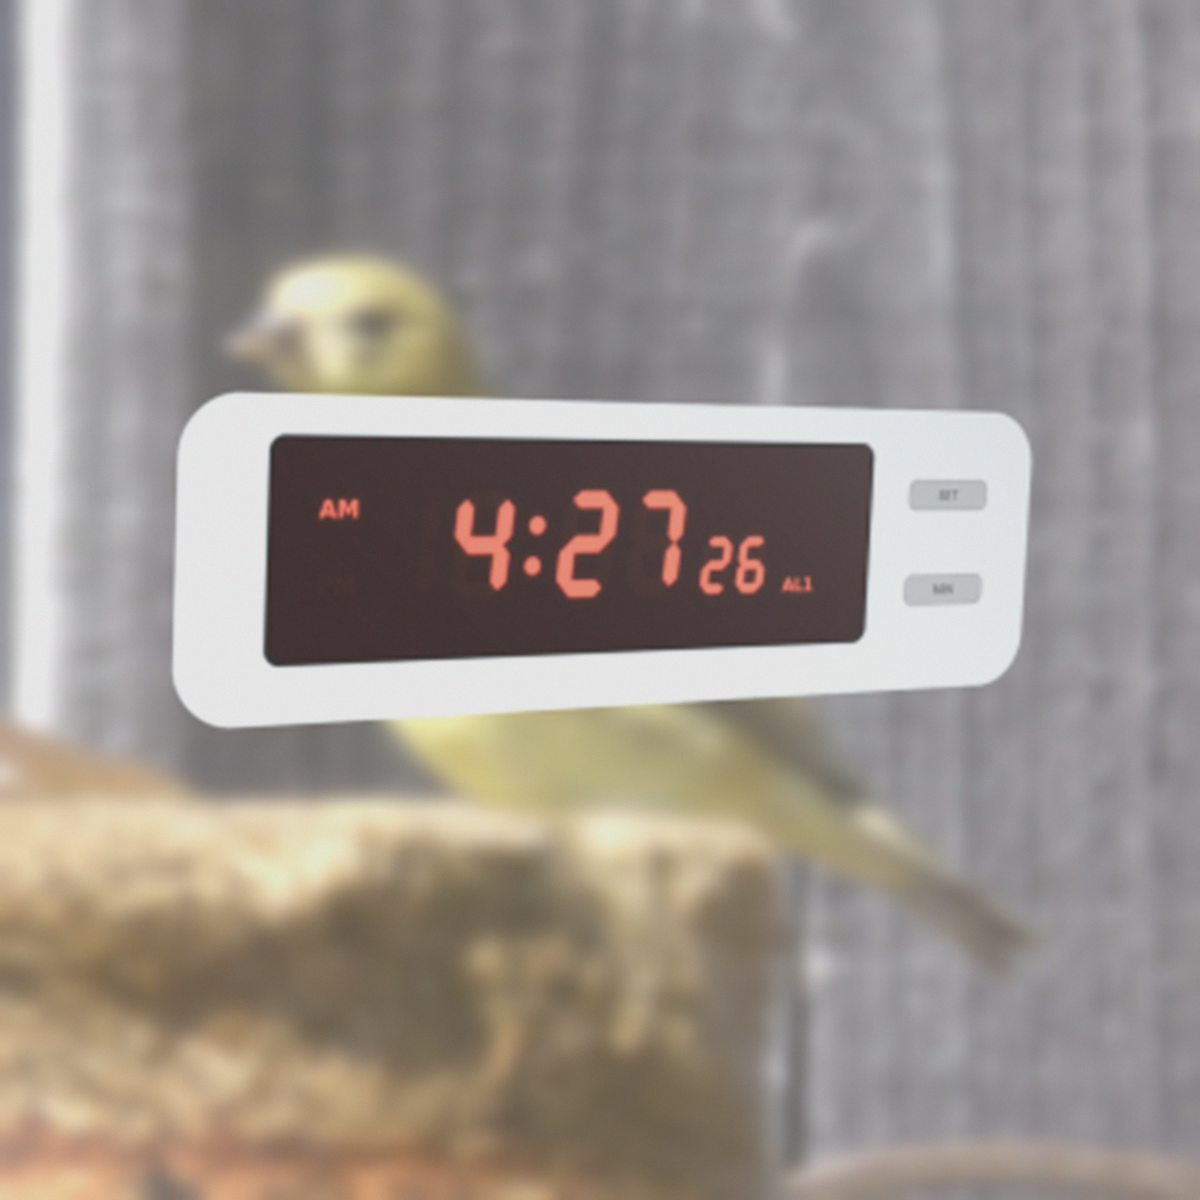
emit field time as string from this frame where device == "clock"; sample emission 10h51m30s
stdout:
4h27m26s
